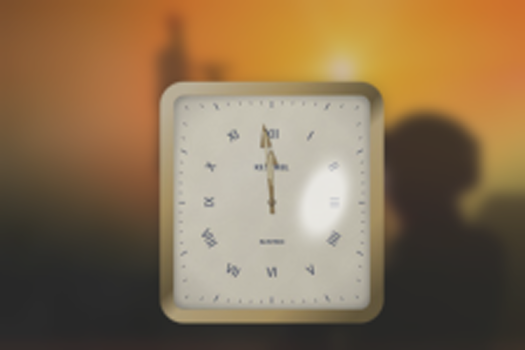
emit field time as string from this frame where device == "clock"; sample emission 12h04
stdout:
11h59
